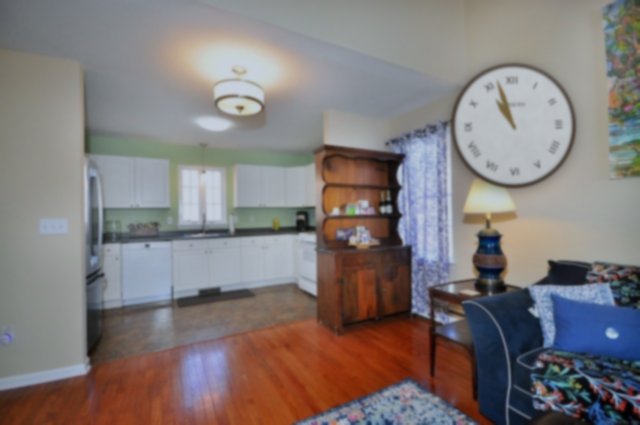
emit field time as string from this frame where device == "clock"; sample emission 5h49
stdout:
10h57
